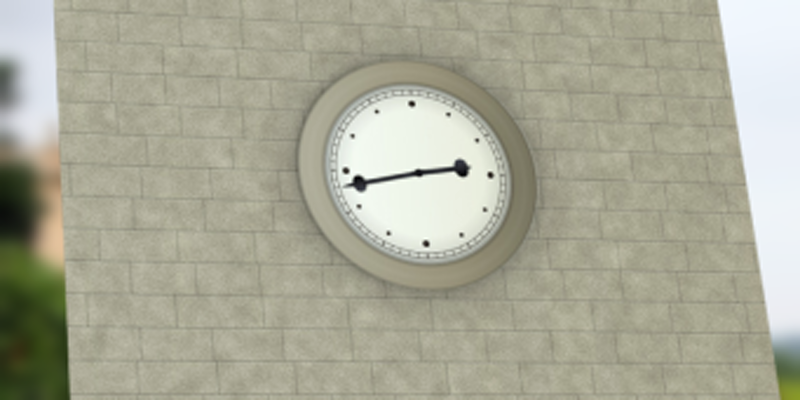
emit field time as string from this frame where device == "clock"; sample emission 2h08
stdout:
2h43
